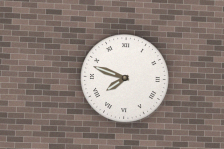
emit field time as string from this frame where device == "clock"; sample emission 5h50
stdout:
7h48
